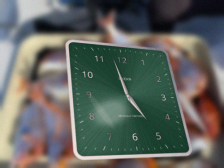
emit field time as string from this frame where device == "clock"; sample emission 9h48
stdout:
4h58
